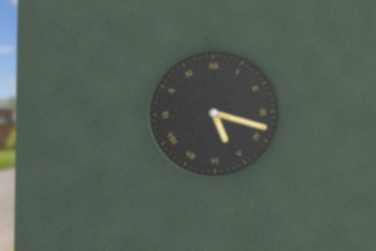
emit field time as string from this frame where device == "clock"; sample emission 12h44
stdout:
5h18
